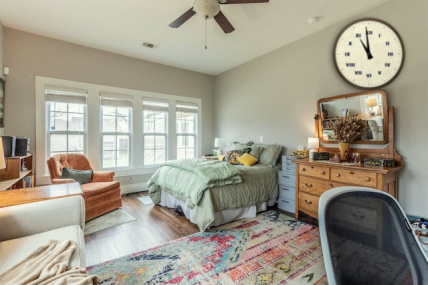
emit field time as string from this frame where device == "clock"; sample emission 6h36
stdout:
10h59
